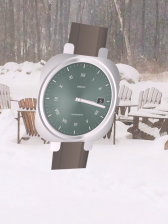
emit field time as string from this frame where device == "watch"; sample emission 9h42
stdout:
3h17
